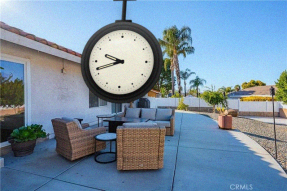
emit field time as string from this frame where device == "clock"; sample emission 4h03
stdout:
9h42
